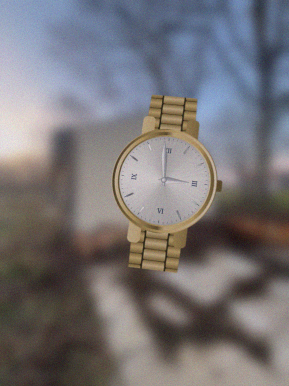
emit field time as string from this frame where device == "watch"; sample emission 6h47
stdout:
2h59
